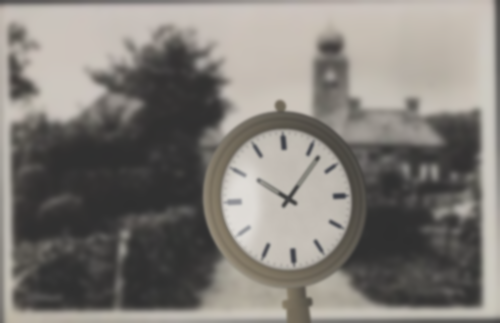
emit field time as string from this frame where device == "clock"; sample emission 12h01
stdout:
10h07
